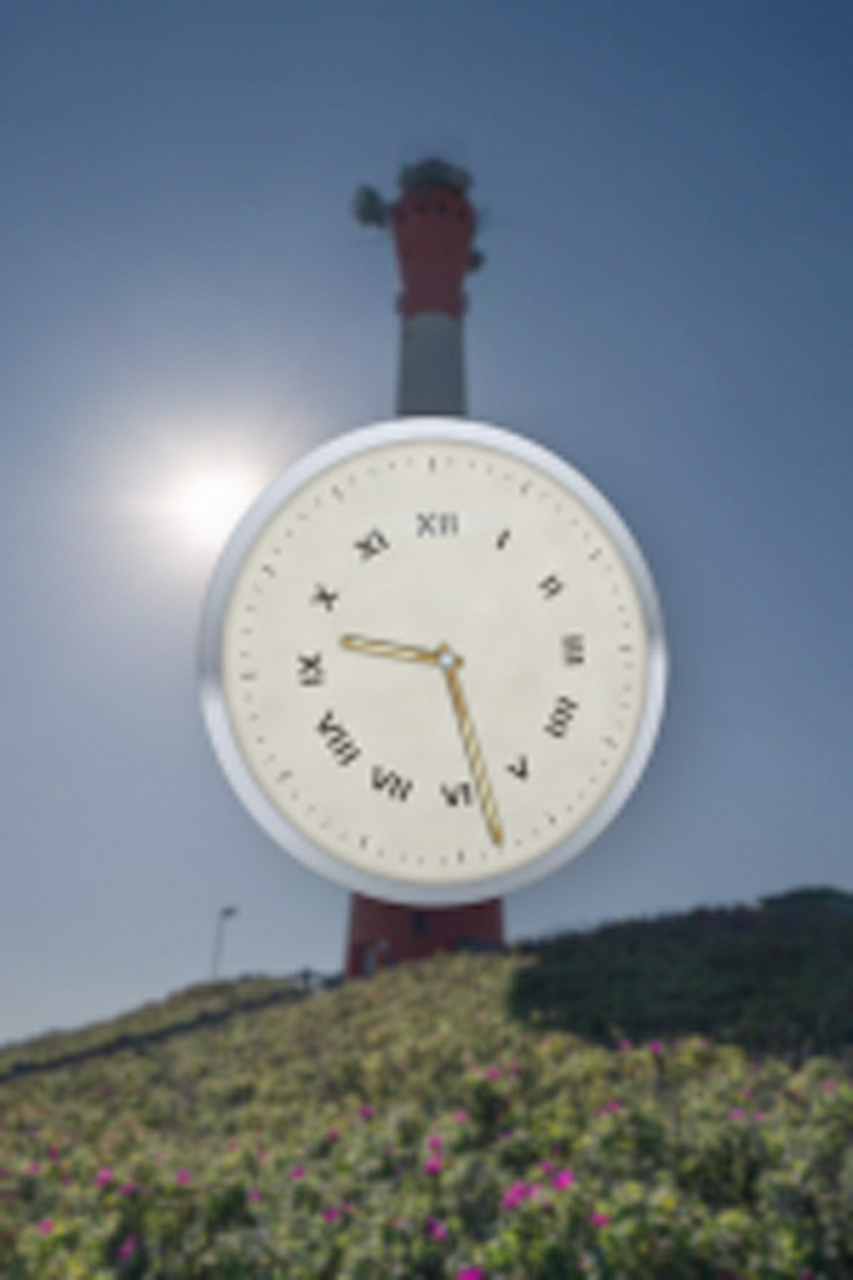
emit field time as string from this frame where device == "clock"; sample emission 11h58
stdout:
9h28
